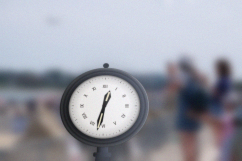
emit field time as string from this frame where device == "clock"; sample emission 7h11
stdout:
12h32
